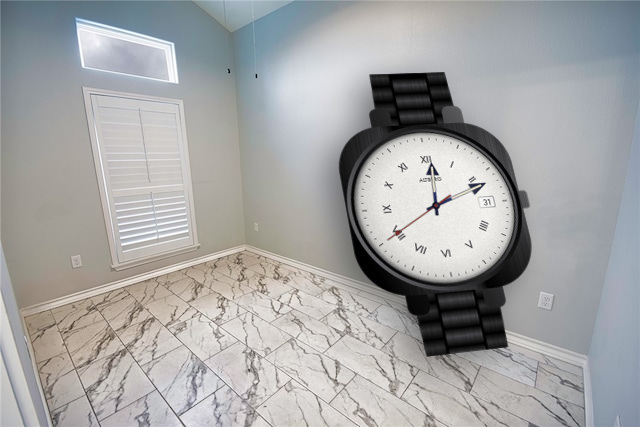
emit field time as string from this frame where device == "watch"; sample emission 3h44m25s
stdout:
12h11m40s
